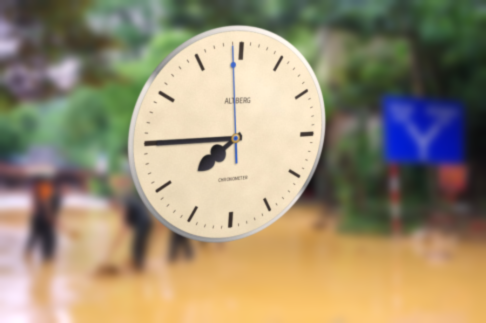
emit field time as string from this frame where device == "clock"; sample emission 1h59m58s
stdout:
7h44m59s
